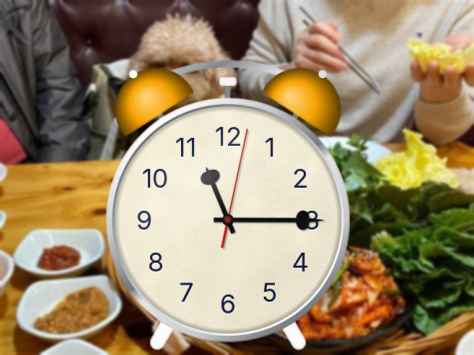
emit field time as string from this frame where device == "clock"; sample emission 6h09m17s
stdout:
11h15m02s
